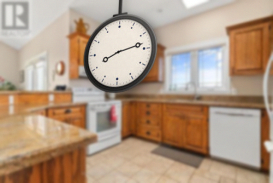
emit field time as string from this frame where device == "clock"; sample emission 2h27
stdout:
8h13
